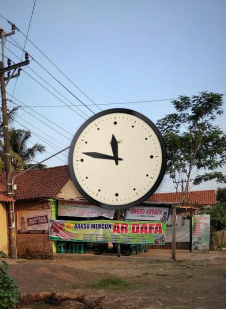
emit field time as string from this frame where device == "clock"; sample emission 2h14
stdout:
11h47
